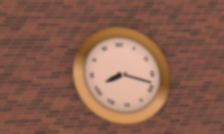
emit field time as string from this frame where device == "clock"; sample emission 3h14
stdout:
8h18
